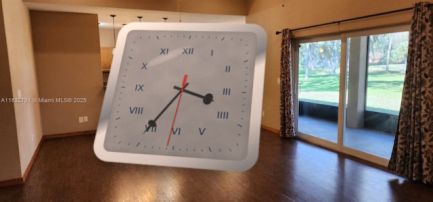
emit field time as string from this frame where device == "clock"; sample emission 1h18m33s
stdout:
3h35m31s
